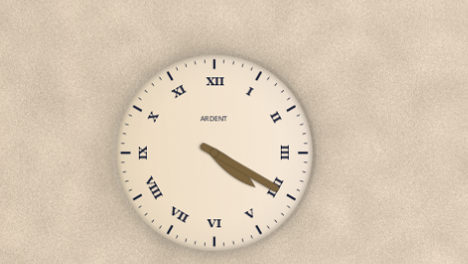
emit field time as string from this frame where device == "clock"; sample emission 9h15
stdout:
4h20
